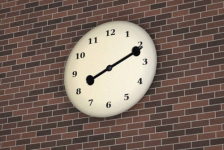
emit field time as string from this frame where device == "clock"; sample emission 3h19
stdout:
8h11
